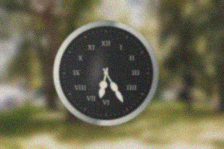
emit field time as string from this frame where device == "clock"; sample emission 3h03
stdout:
6h25
